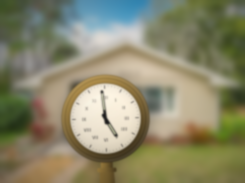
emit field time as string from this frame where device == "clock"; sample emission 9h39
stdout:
4h59
